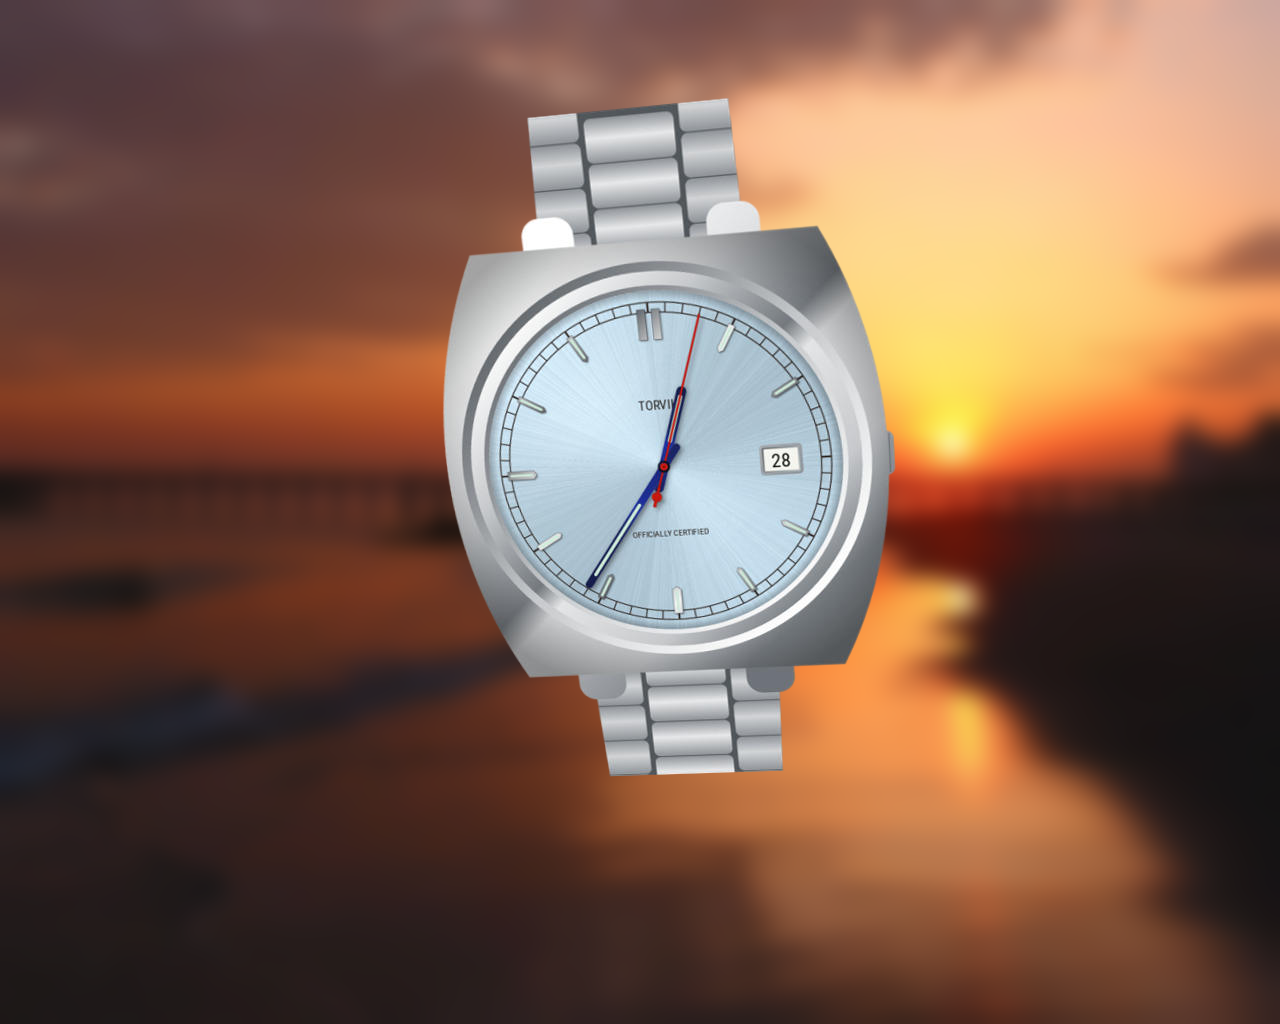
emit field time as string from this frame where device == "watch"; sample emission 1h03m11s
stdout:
12h36m03s
